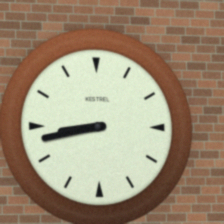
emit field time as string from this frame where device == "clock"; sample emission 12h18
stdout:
8h43
